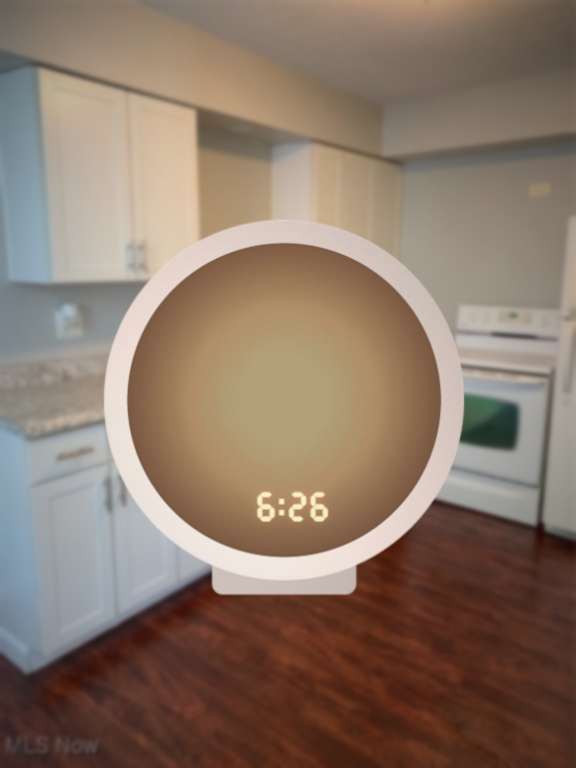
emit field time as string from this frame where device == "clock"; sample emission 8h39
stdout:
6h26
